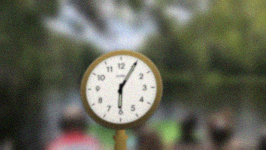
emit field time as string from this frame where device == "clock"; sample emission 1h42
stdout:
6h05
